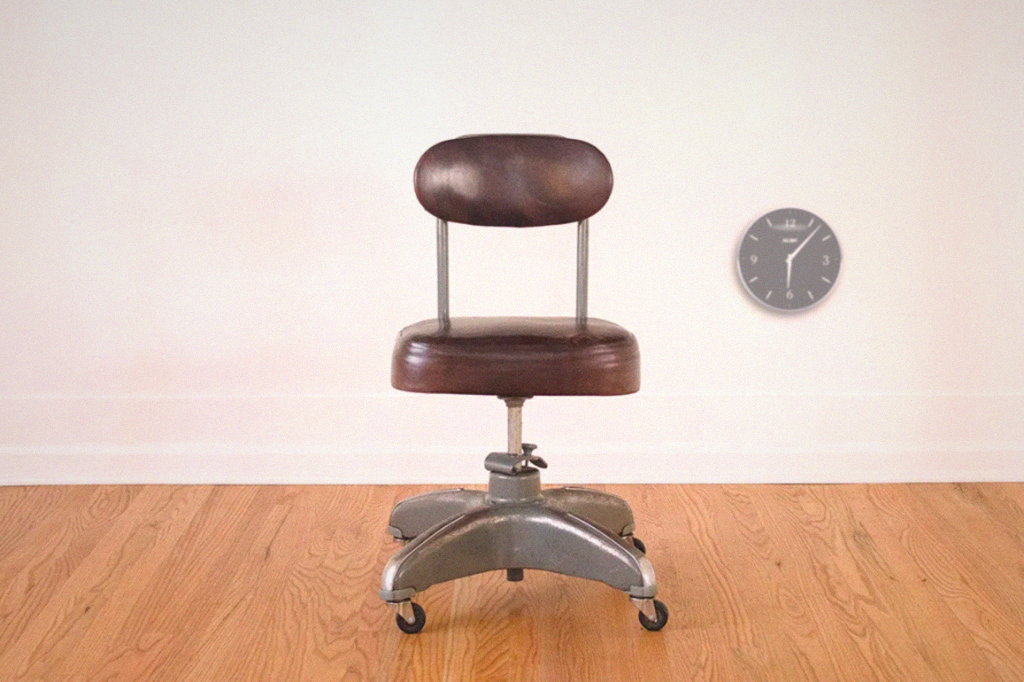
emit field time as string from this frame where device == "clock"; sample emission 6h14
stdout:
6h07
